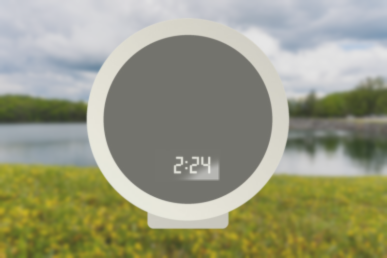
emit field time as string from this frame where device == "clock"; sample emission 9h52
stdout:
2h24
